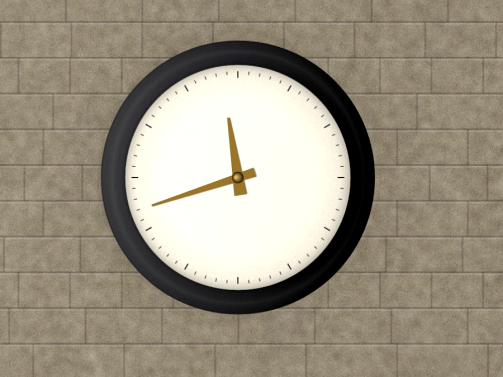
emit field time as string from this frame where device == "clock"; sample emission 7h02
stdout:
11h42
